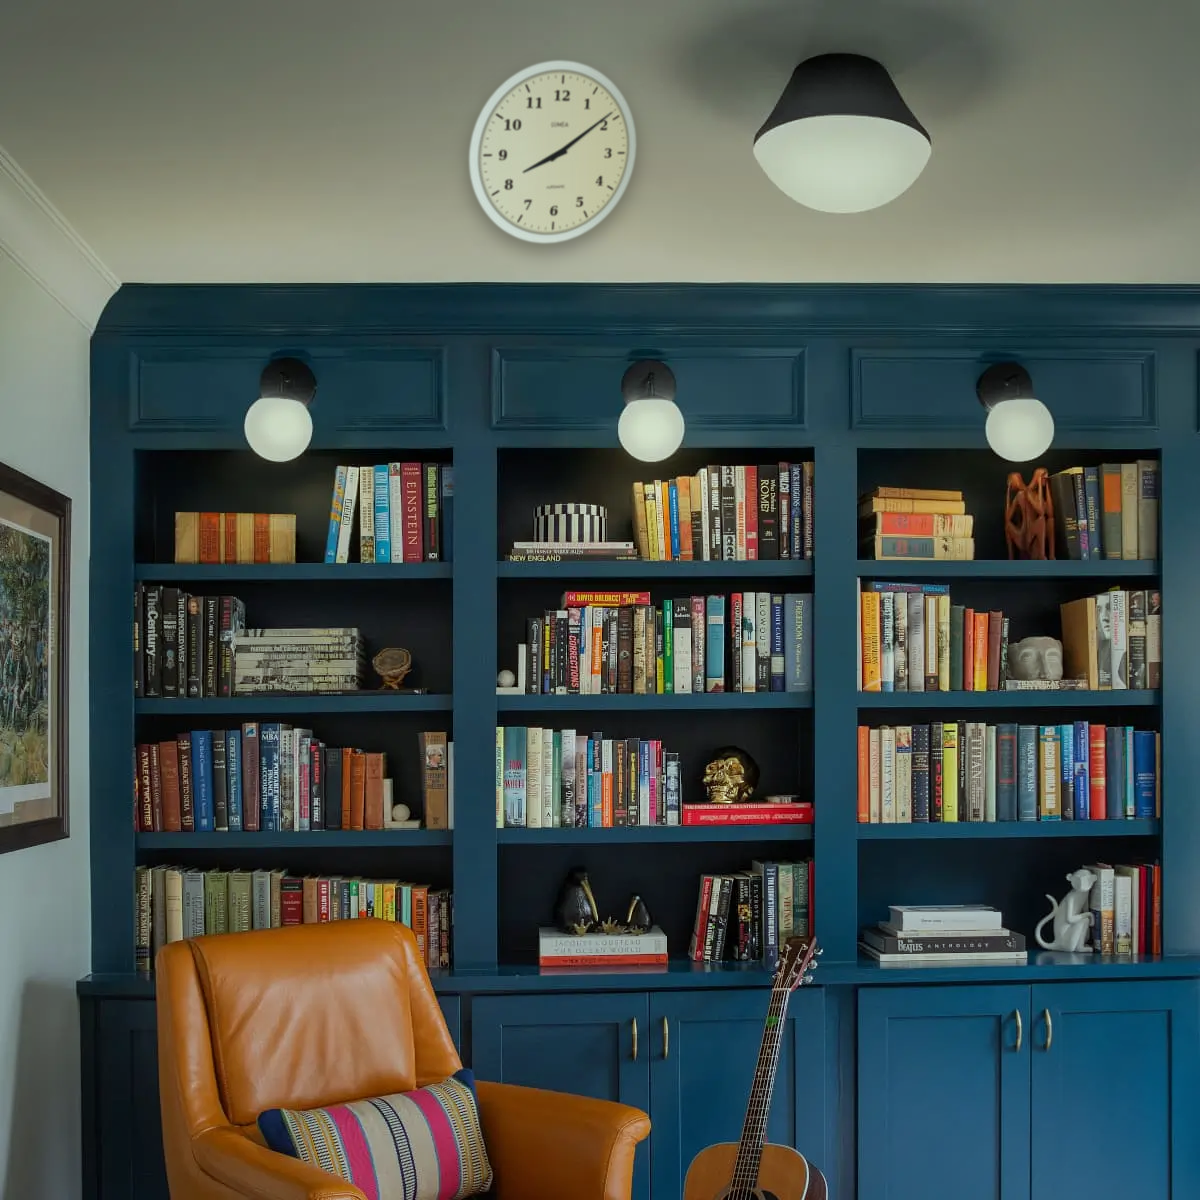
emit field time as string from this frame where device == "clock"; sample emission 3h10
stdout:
8h09
